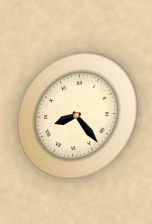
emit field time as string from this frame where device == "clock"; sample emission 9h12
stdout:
8h23
